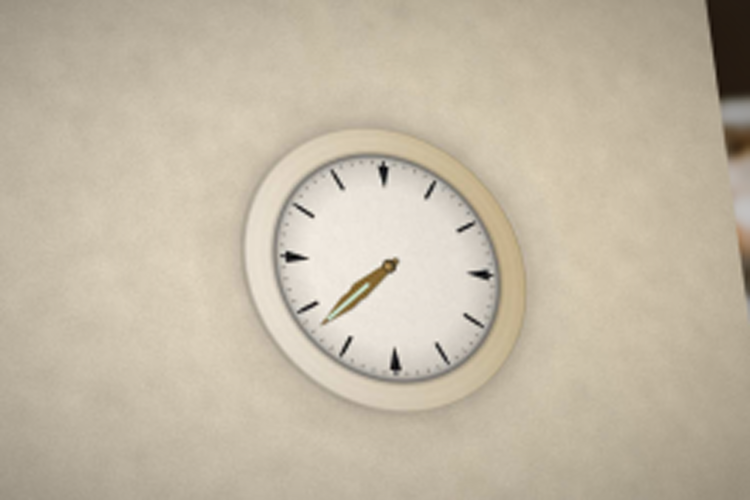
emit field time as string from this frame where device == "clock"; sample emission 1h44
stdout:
7h38
